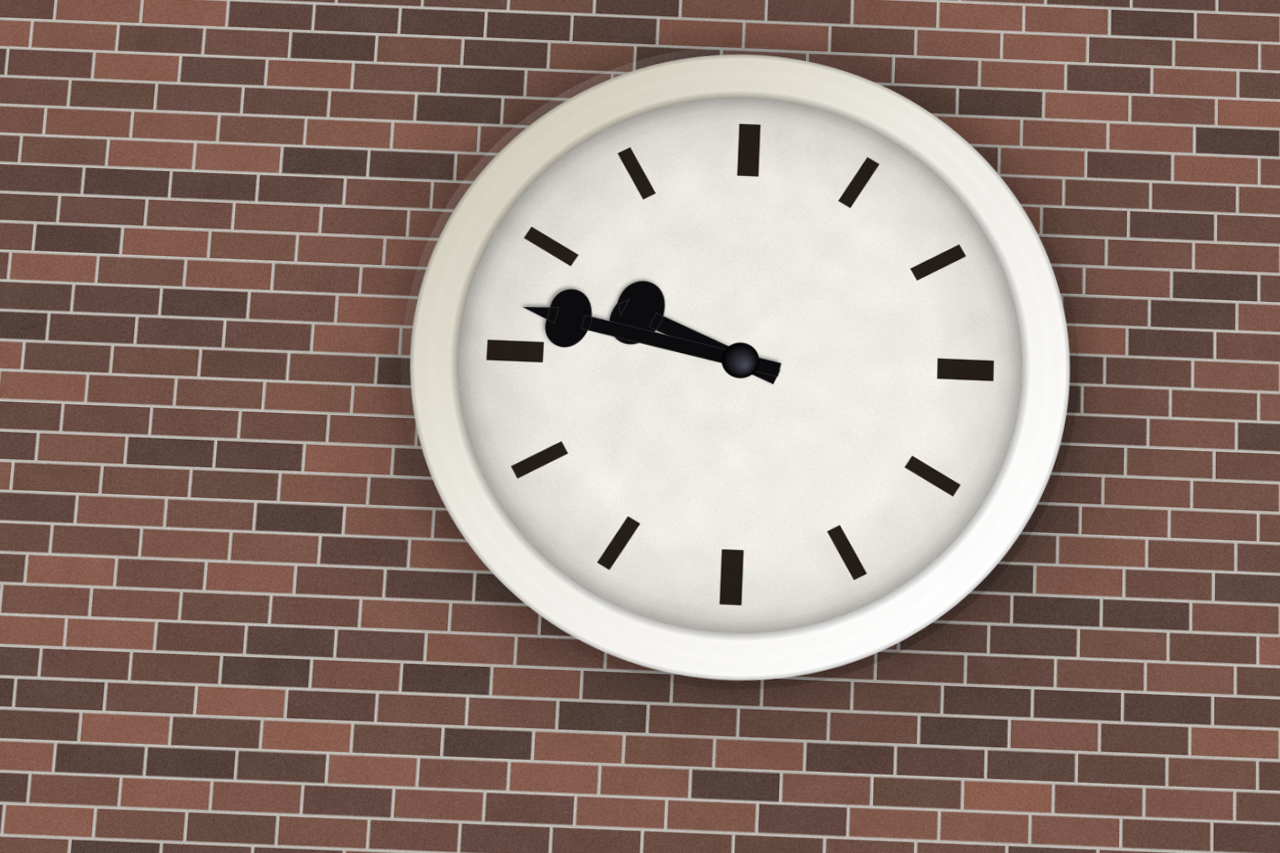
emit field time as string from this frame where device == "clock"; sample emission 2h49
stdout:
9h47
